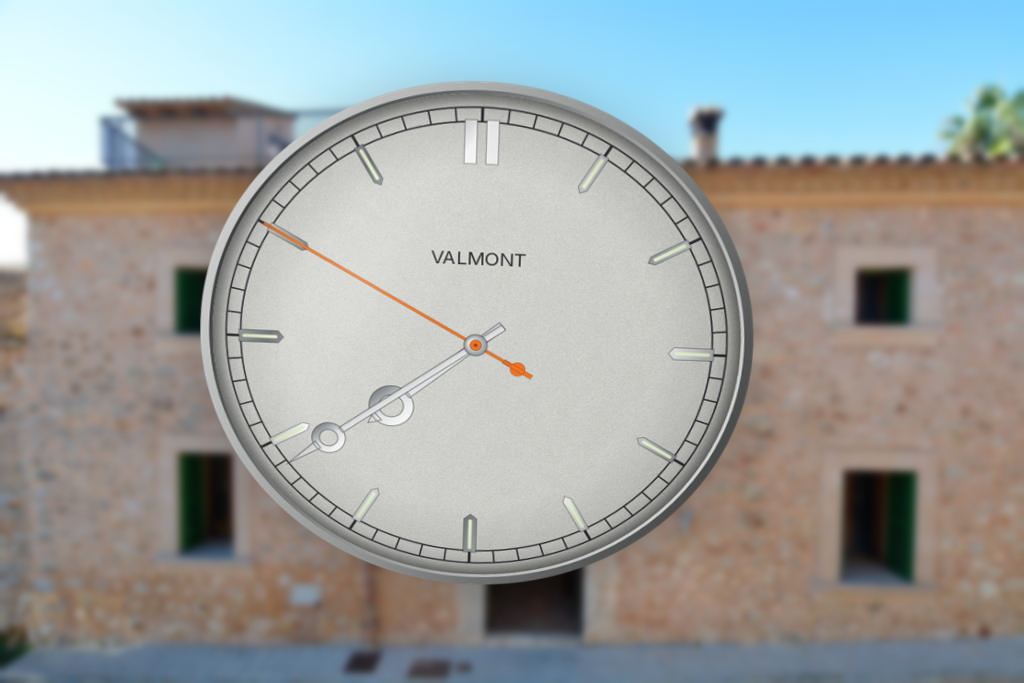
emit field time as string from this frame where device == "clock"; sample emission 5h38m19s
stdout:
7h38m50s
